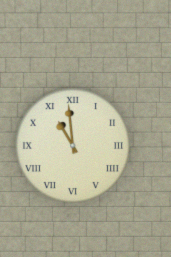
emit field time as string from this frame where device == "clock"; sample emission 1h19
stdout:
10h59
